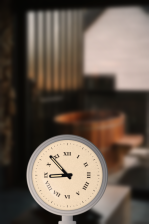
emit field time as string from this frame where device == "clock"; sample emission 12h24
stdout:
8h53
